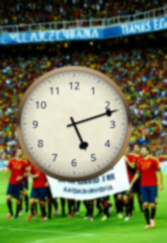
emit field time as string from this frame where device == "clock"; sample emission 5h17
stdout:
5h12
